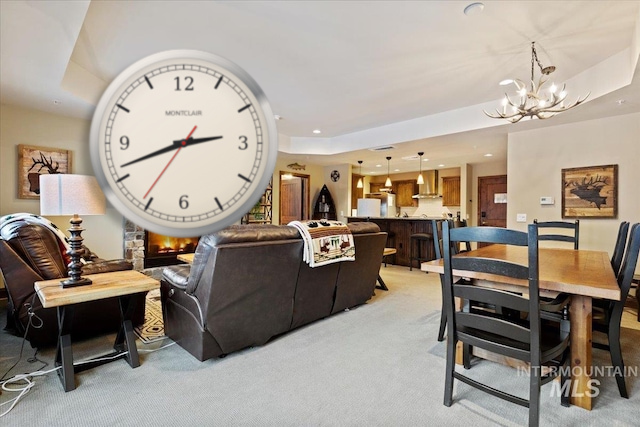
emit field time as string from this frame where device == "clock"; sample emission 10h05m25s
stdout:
2h41m36s
